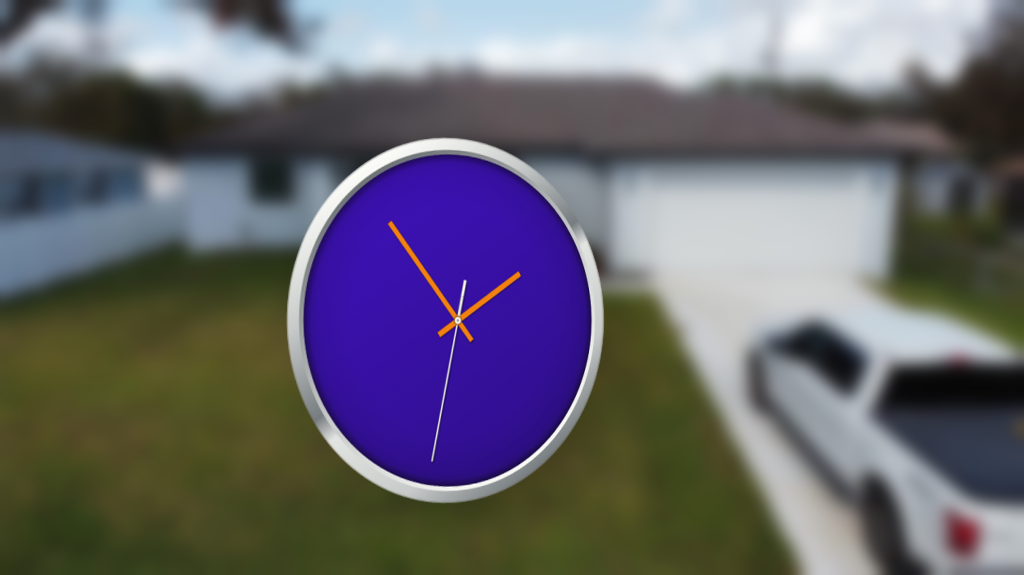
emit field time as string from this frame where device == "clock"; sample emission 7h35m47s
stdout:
1h53m32s
